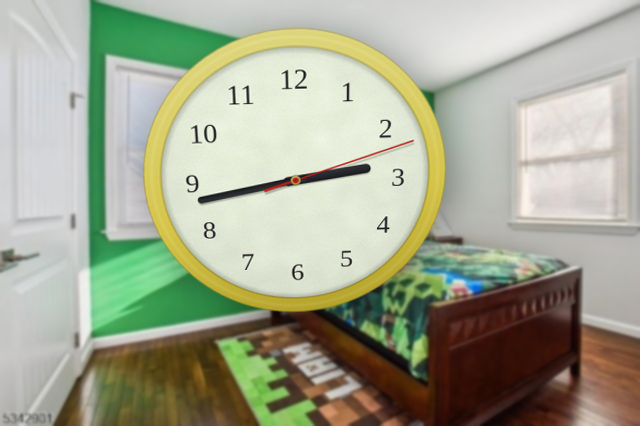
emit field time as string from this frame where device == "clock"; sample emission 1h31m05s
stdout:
2h43m12s
